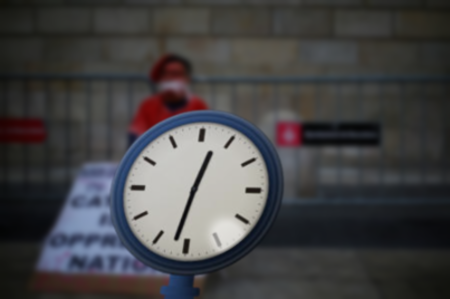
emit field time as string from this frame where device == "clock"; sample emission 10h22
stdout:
12h32
